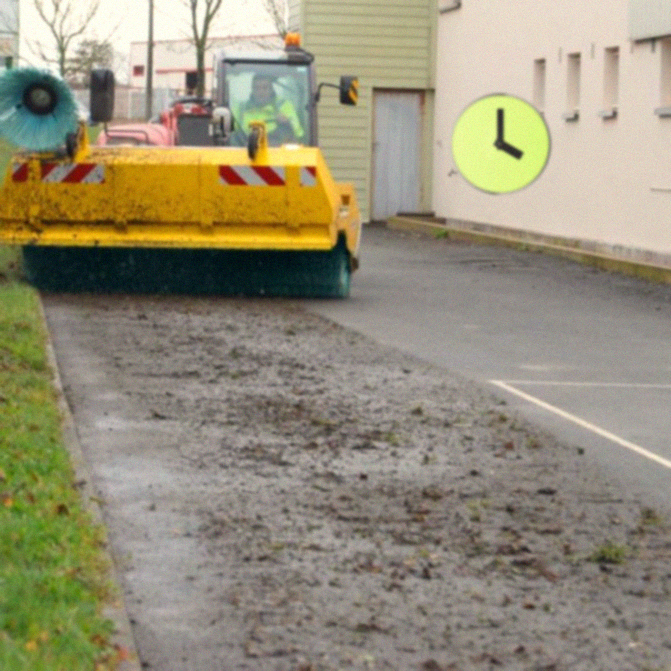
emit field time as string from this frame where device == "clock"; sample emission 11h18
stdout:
4h00
